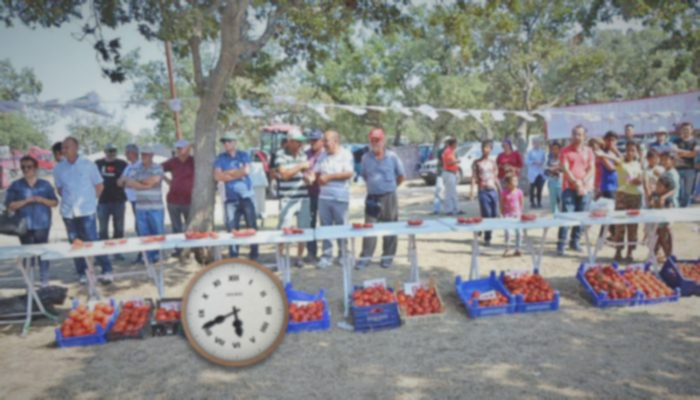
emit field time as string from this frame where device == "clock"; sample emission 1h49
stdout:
5h41
